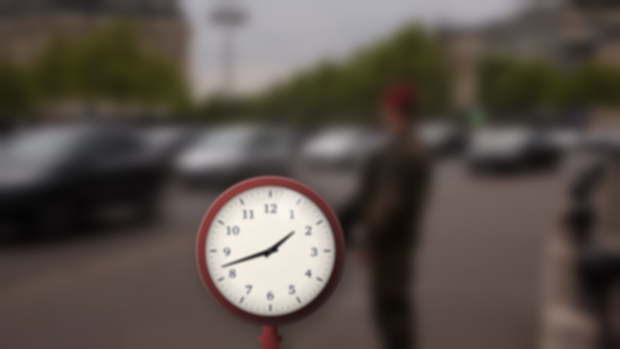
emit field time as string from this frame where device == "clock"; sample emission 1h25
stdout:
1h42
